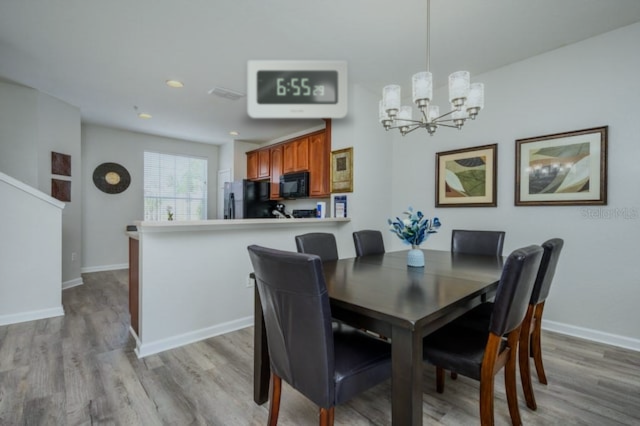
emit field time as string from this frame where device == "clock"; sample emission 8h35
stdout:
6h55
